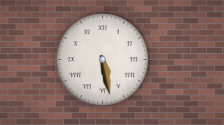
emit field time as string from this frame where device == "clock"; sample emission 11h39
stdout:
5h28
